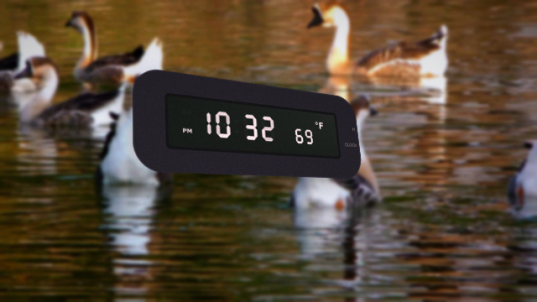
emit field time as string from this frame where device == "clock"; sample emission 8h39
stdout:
10h32
